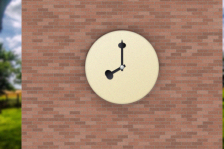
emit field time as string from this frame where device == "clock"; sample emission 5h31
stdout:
8h00
